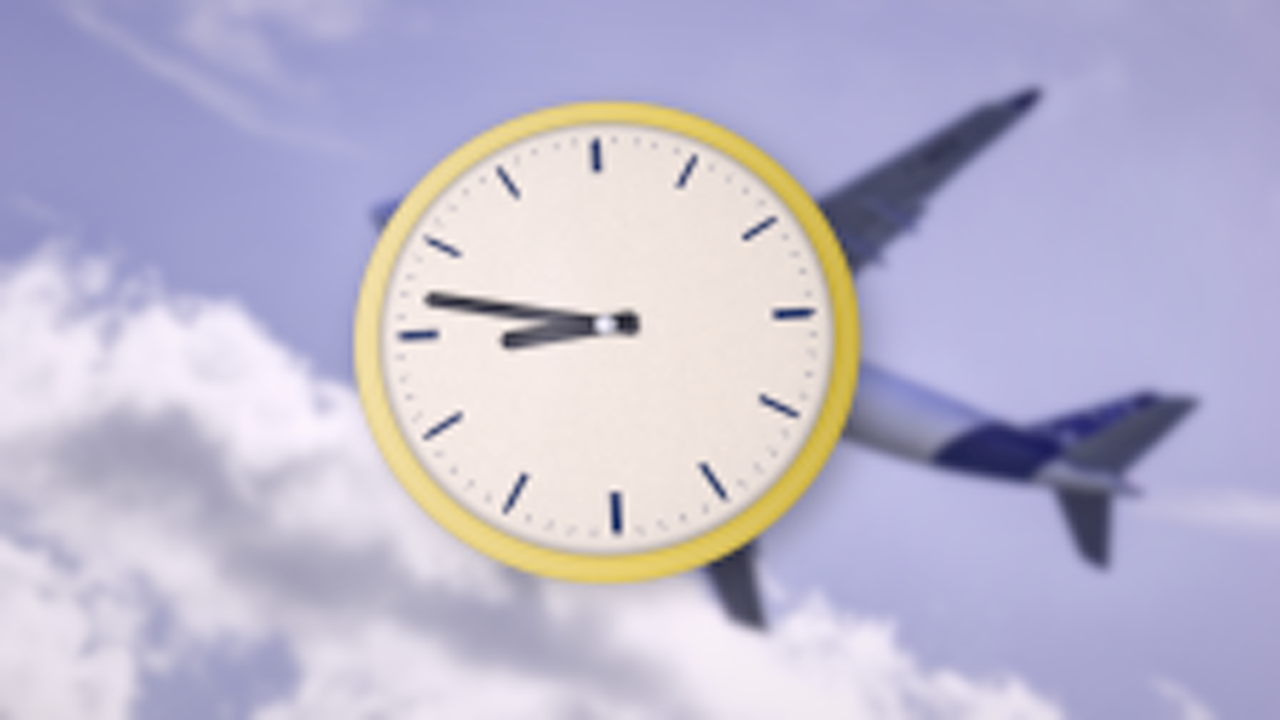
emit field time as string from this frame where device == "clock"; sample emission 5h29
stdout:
8h47
